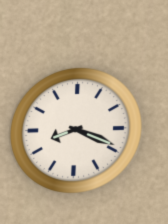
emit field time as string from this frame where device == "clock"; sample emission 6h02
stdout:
8h19
